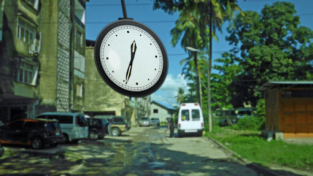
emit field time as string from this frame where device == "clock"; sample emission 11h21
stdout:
12h34
